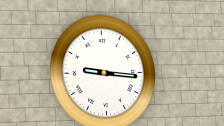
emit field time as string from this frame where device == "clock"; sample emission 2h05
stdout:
9h16
